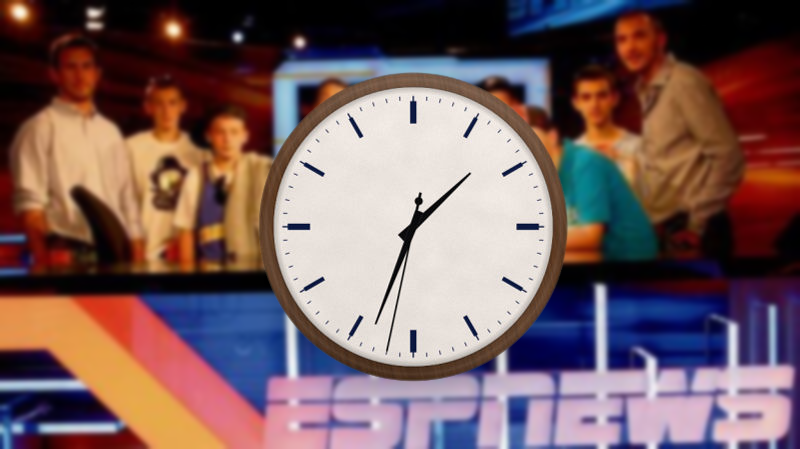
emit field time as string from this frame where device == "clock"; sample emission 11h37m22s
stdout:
1h33m32s
